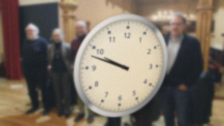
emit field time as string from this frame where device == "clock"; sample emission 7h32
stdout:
9h48
